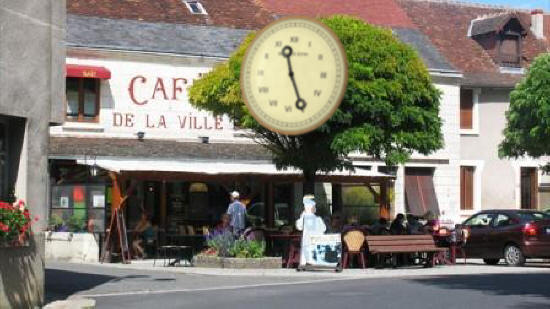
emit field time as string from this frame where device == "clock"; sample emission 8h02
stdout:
11h26
